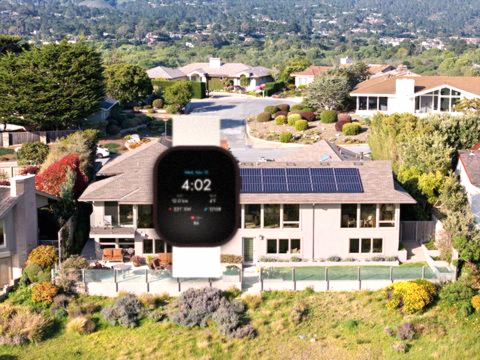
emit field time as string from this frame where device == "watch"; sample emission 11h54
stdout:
4h02
